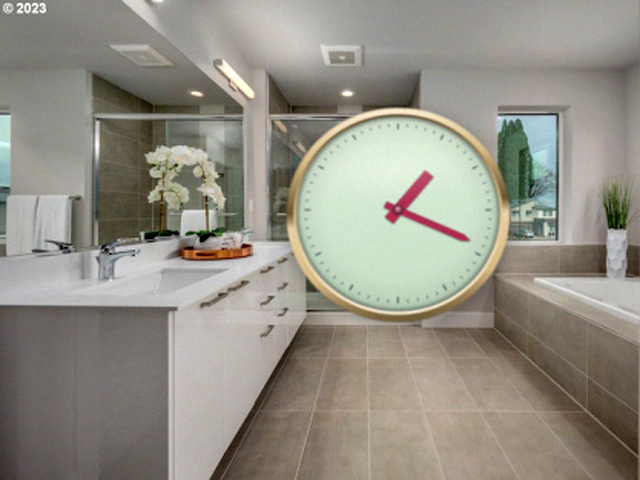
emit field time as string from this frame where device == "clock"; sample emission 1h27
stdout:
1h19
